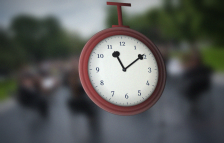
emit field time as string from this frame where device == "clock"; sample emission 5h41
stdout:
11h09
